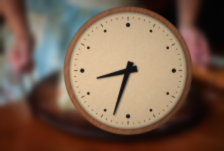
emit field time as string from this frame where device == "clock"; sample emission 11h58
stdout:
8h33
